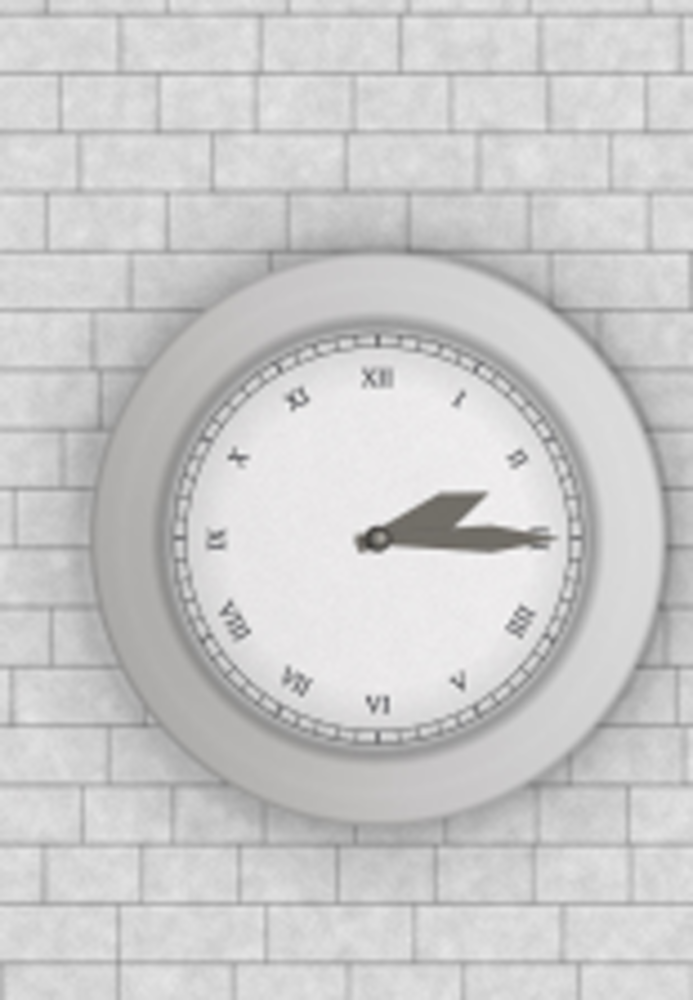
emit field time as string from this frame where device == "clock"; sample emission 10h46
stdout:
2h15
